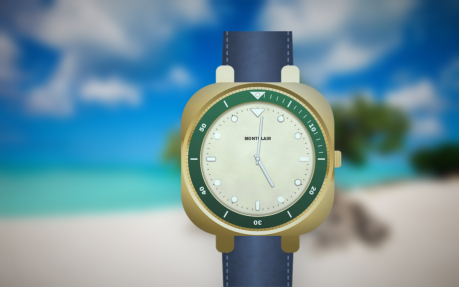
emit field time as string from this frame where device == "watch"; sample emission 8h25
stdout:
5h01
